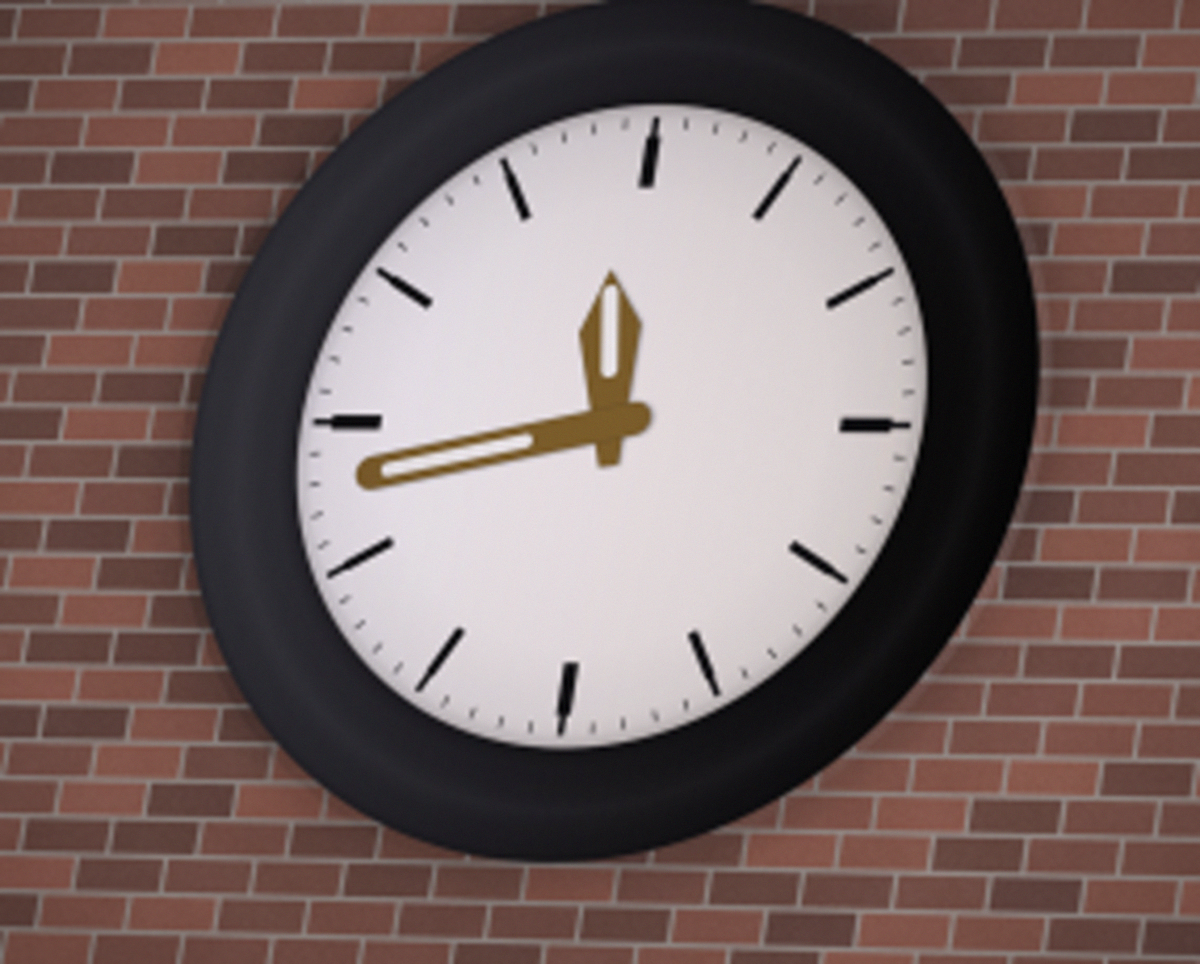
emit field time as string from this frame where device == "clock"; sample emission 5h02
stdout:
11h43
